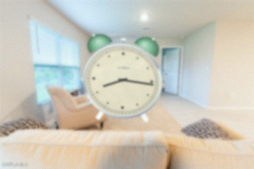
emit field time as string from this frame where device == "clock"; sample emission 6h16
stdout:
8h16
